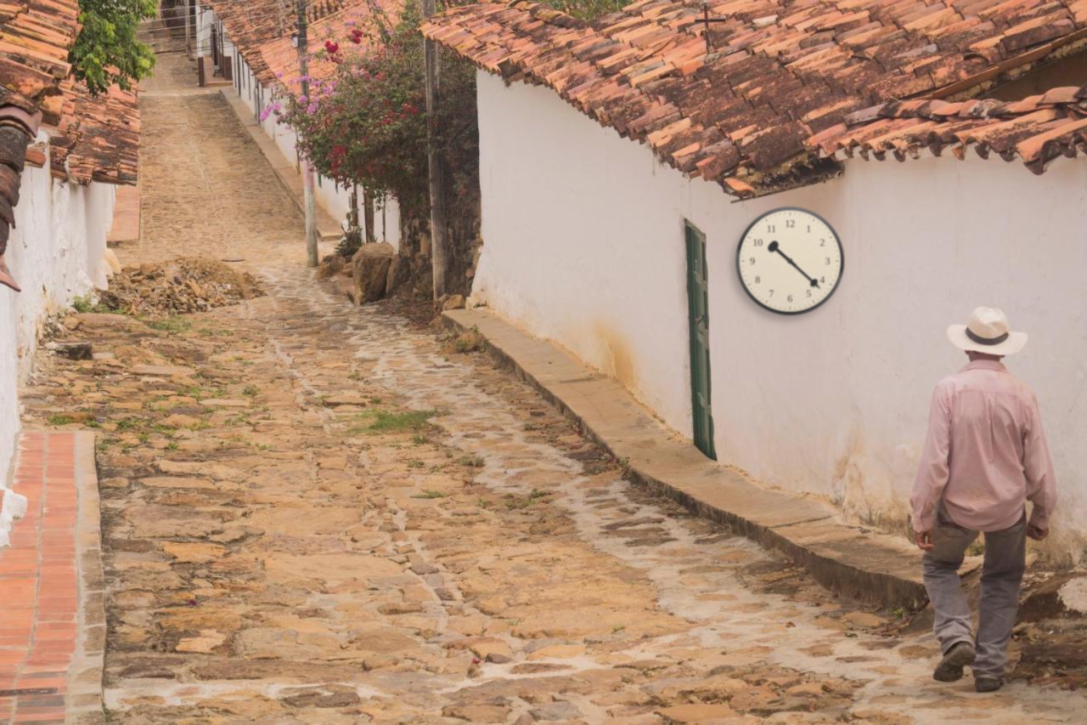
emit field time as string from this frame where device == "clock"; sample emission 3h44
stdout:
10h22
